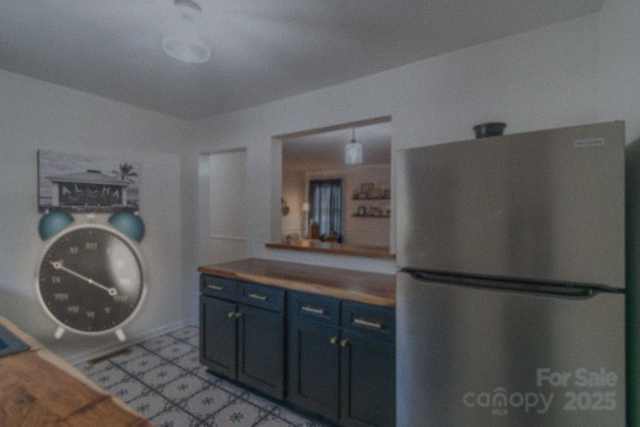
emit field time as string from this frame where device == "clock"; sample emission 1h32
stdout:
3h49
